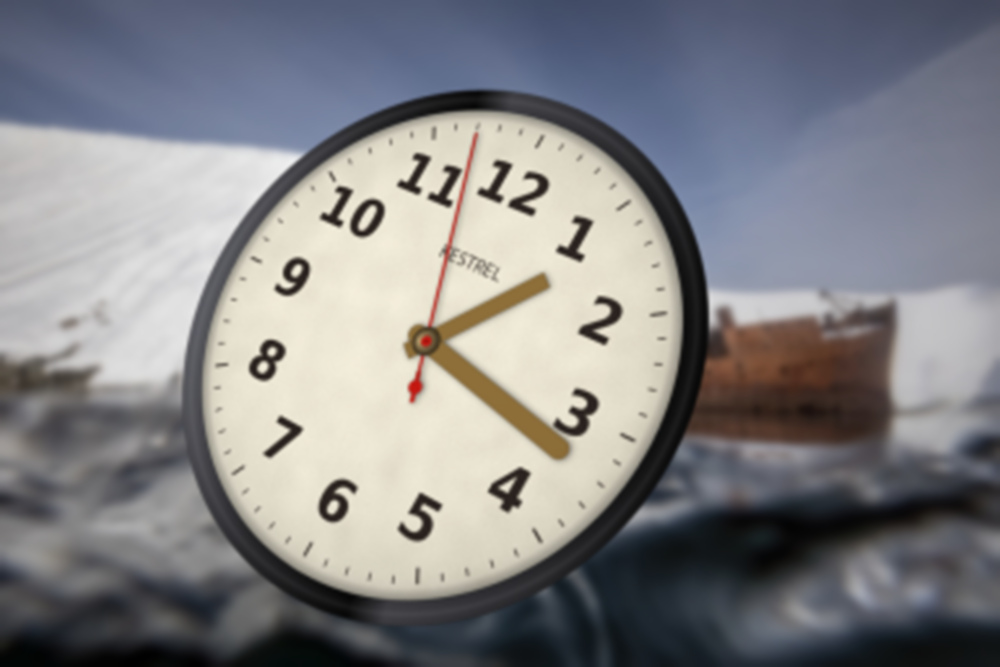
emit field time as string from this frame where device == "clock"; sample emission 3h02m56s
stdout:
1h16m57s
